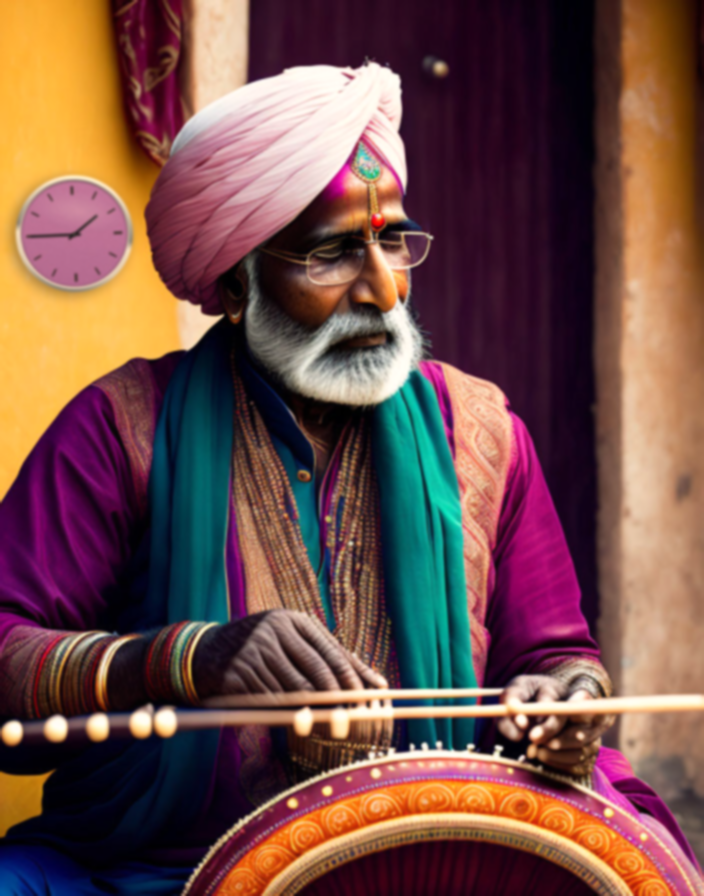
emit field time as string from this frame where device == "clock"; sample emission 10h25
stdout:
1h45
